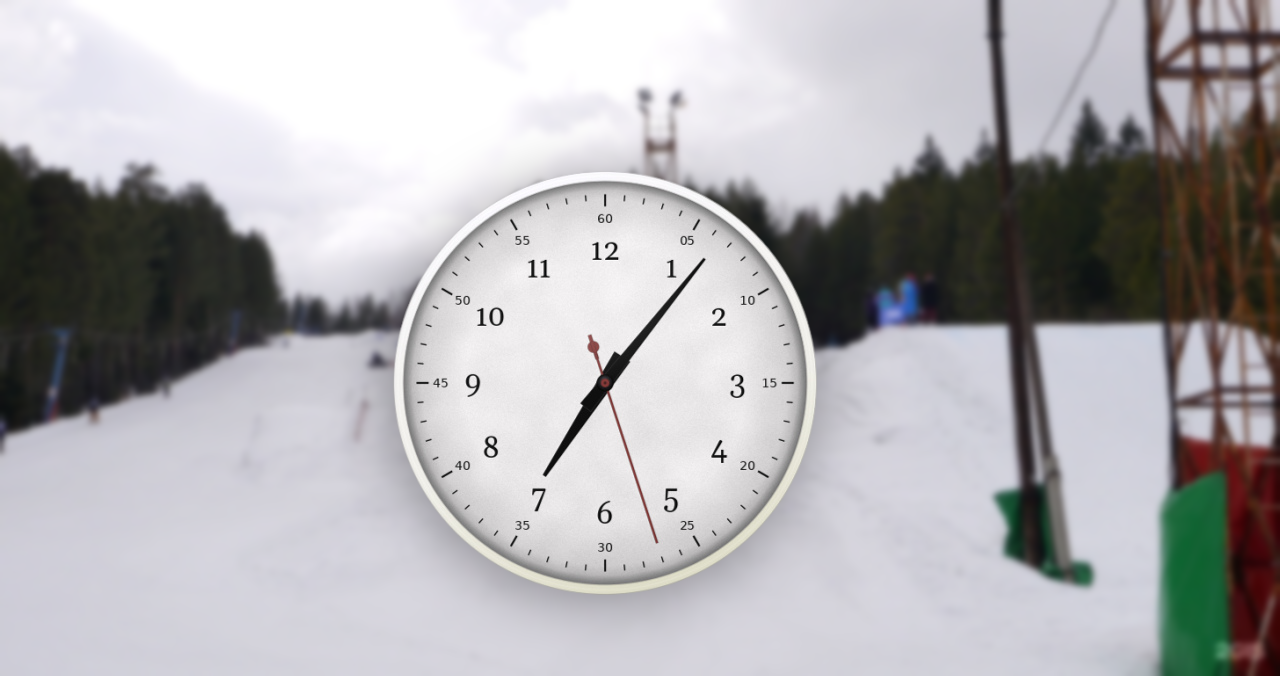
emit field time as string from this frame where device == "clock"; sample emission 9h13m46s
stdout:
7h06m27s
